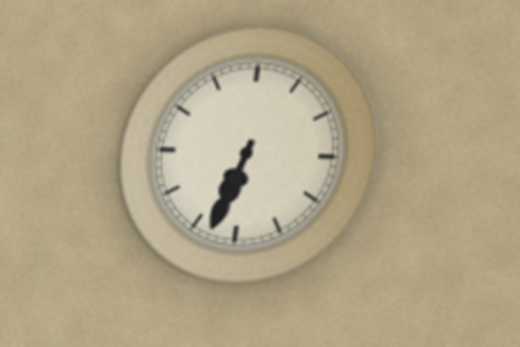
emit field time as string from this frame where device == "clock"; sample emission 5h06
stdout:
6h33
